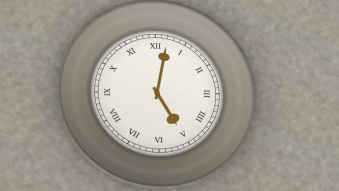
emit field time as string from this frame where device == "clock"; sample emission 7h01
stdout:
5h02
